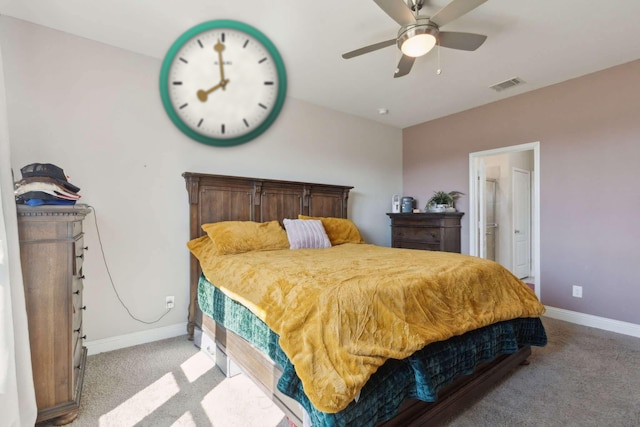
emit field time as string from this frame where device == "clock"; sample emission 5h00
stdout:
7h59
